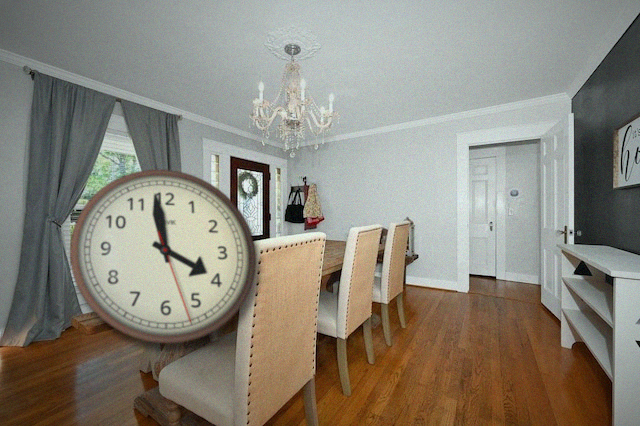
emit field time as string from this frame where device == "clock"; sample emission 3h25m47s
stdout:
3h58m27s
